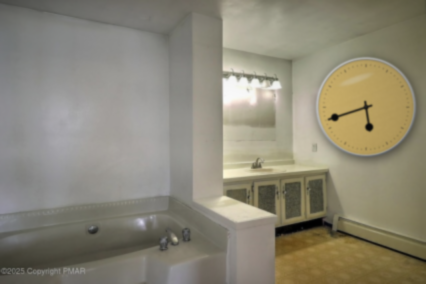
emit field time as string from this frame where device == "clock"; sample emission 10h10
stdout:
5h42
